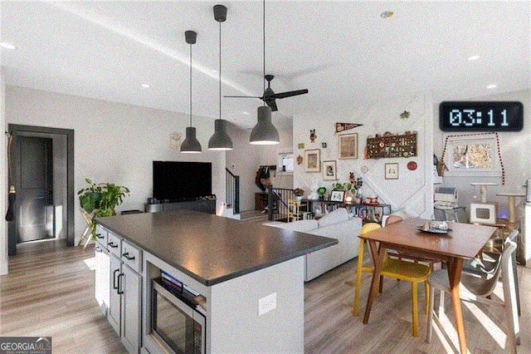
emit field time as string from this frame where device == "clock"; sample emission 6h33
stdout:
3h11
